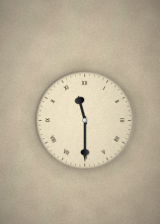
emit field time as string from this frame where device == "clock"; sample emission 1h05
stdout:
11h30
